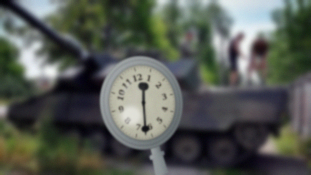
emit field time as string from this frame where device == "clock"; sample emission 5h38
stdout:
12h32
